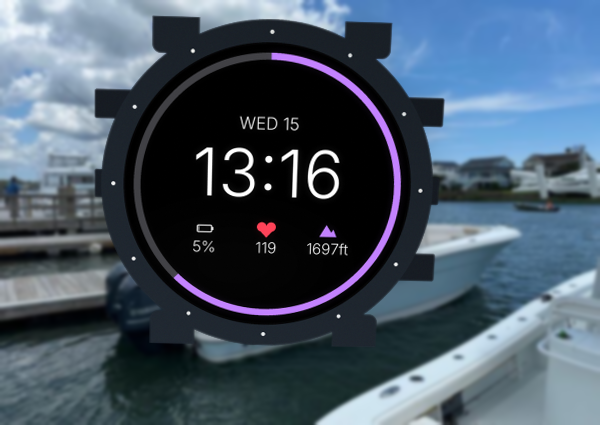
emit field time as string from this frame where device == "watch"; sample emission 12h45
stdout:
13h16
